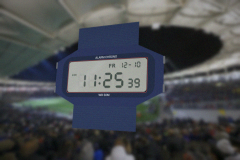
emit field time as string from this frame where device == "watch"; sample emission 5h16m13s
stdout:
11h25m39s
